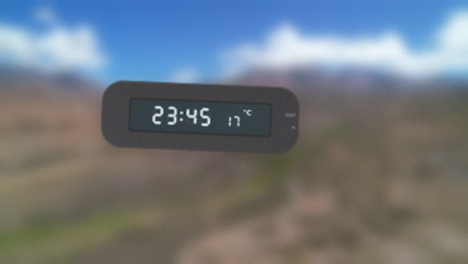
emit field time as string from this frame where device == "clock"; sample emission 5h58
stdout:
23h45
